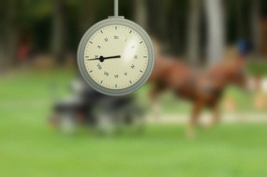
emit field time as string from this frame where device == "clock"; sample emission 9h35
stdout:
8h44
